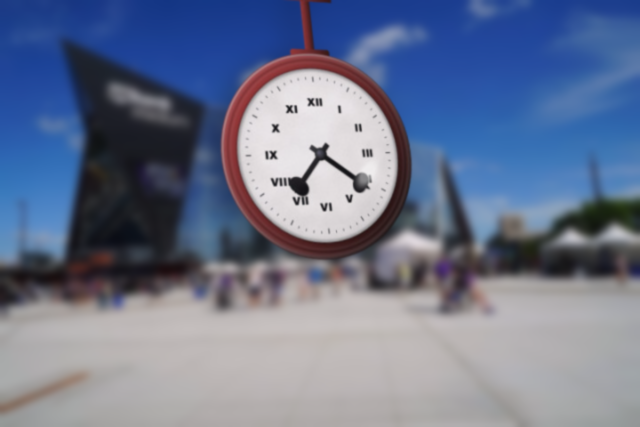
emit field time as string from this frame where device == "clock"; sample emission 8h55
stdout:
7h21
